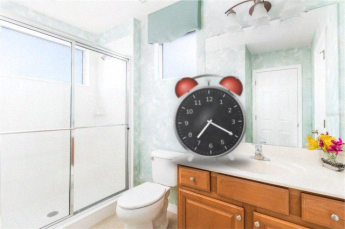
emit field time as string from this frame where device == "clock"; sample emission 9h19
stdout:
7h20
